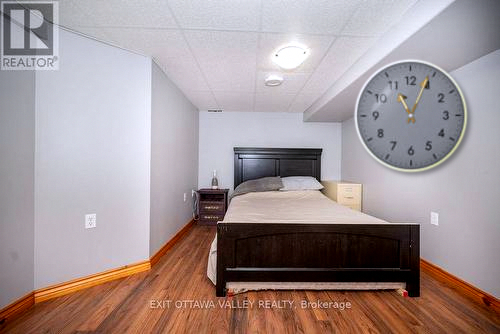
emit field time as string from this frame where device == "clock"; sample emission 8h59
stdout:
11h04
